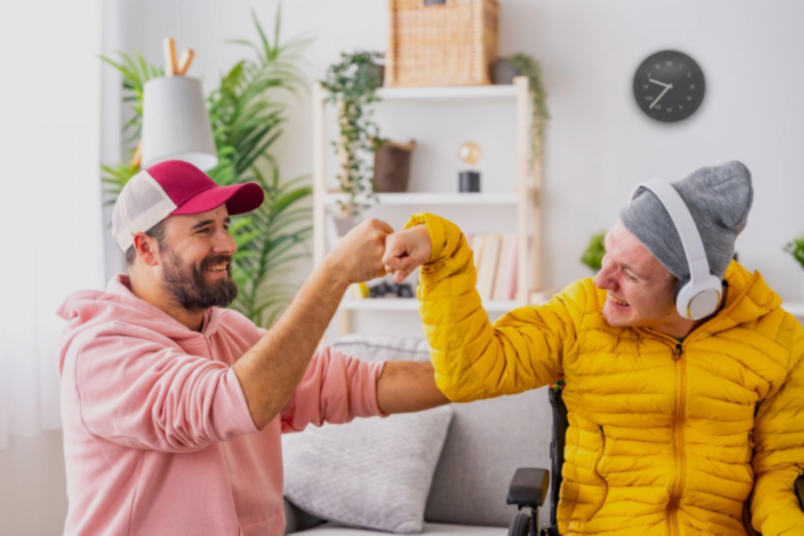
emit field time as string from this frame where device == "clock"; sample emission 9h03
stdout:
9h37
